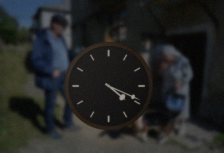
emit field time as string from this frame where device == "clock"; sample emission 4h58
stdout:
4h19
